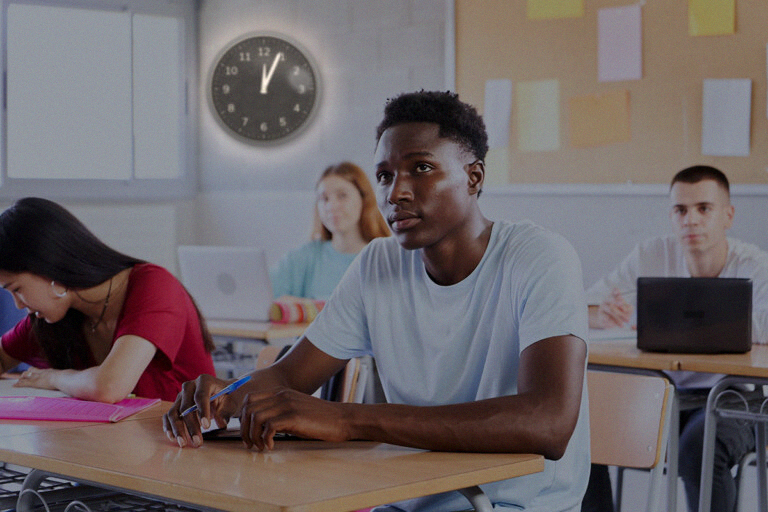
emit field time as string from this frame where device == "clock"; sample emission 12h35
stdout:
12h04
